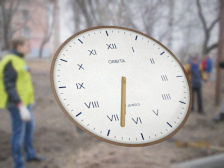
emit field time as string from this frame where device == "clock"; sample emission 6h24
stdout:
6h33
